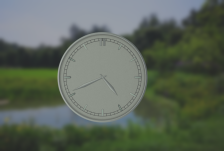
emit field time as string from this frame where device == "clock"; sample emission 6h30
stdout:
4h41
